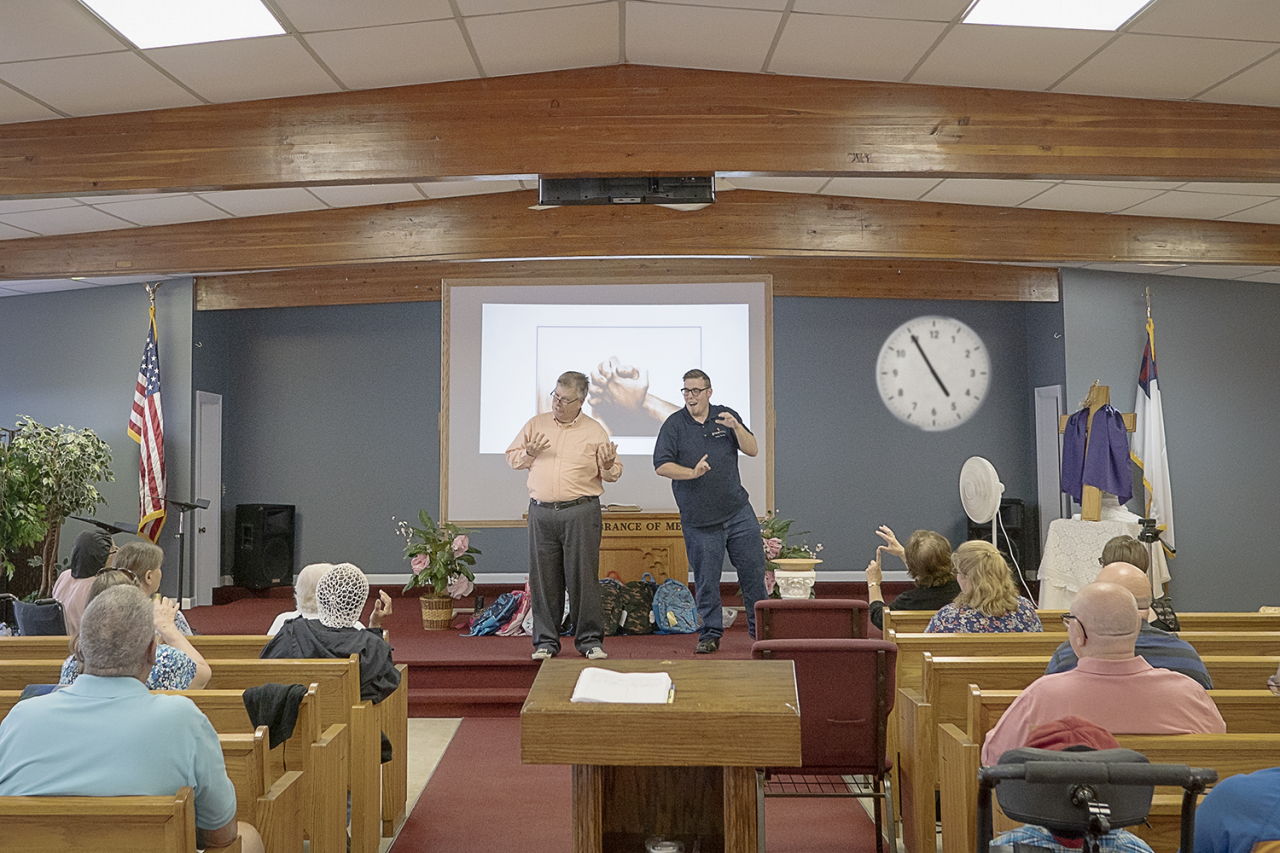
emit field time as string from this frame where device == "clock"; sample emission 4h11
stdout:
4h55
